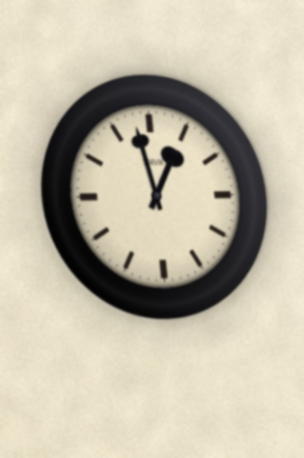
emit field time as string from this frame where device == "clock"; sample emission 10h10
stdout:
12h58
